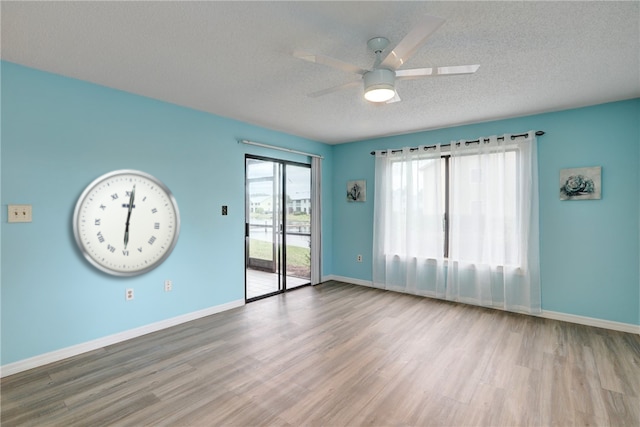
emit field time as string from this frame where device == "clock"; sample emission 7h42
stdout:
6h01
